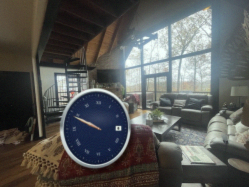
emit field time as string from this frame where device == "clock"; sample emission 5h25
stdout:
9h49
